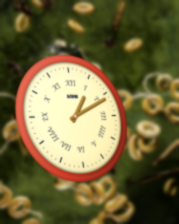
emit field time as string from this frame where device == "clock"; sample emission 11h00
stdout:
1h11
